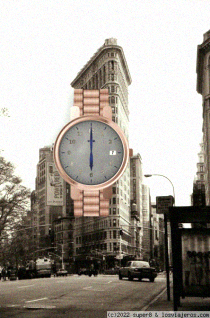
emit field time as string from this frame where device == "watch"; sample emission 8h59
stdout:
6h00
